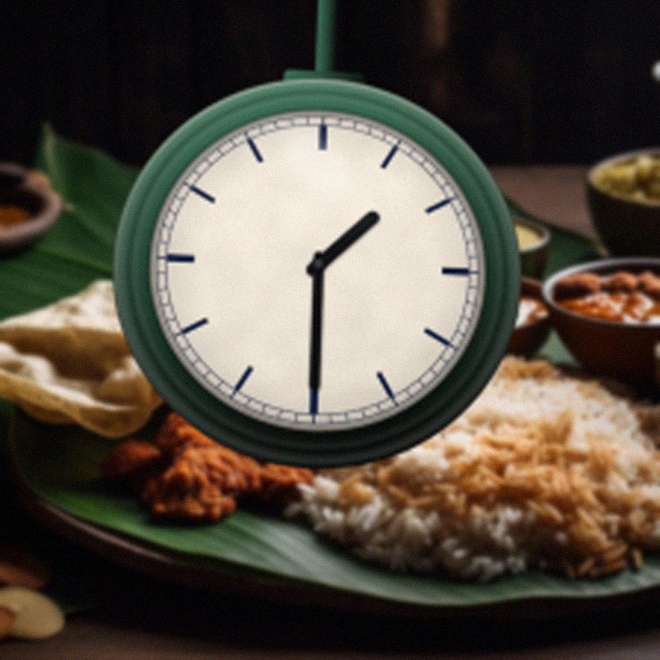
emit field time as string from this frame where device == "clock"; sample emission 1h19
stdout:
1h30
